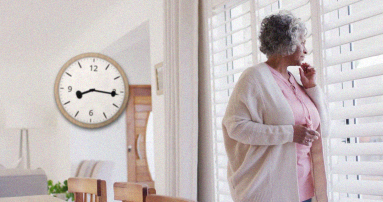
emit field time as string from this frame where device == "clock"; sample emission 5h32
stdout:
8h16
